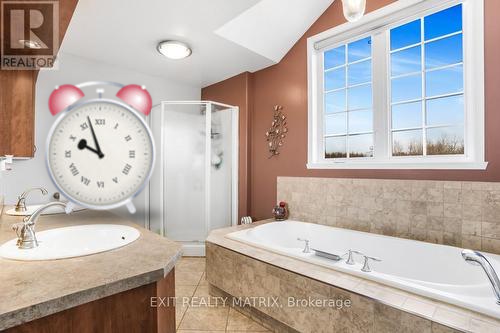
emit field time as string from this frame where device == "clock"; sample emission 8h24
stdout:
9h57
